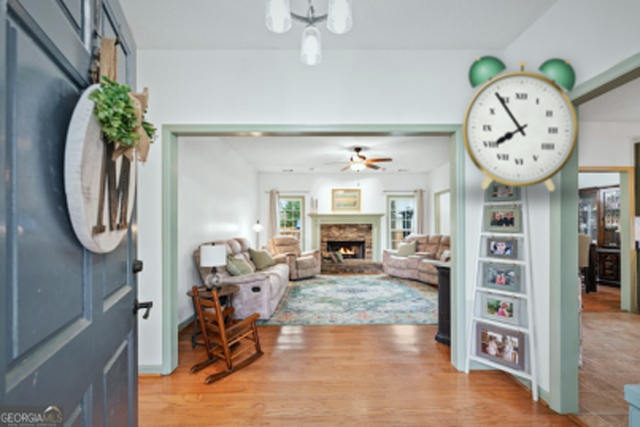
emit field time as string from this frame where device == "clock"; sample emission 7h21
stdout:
7h54
